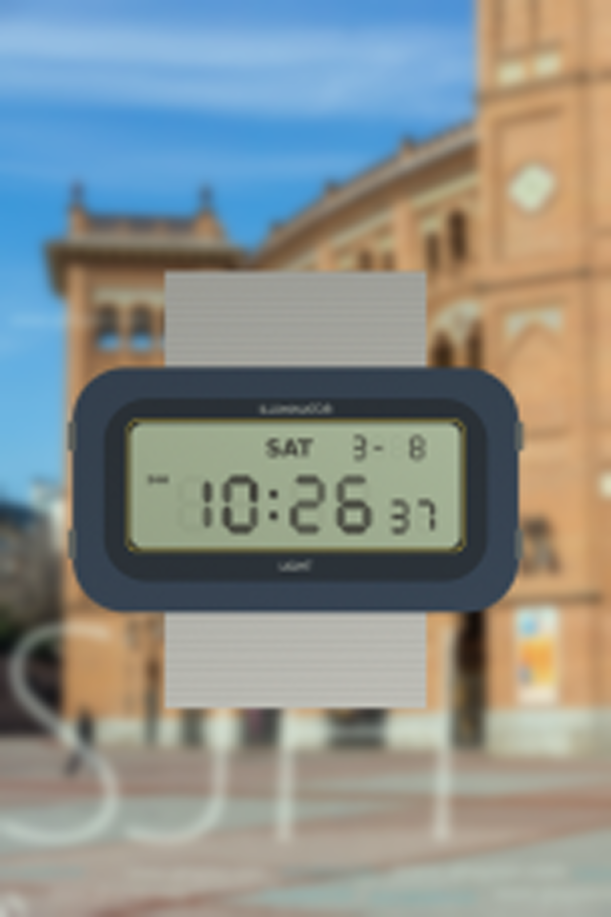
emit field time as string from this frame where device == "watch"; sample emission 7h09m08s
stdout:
10h26m37s
